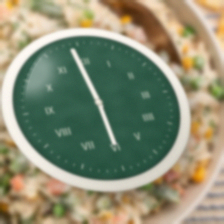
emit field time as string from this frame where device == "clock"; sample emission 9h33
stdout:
5h59
